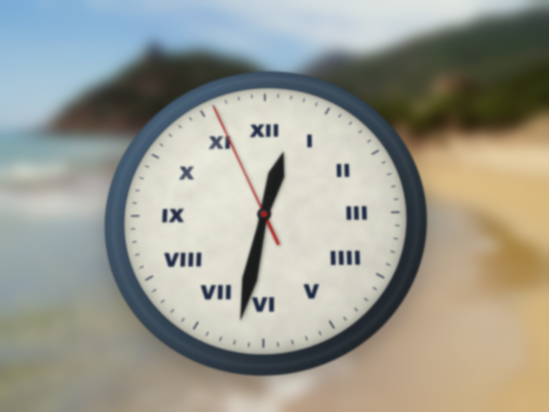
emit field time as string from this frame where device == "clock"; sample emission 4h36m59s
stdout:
12h31m56s
